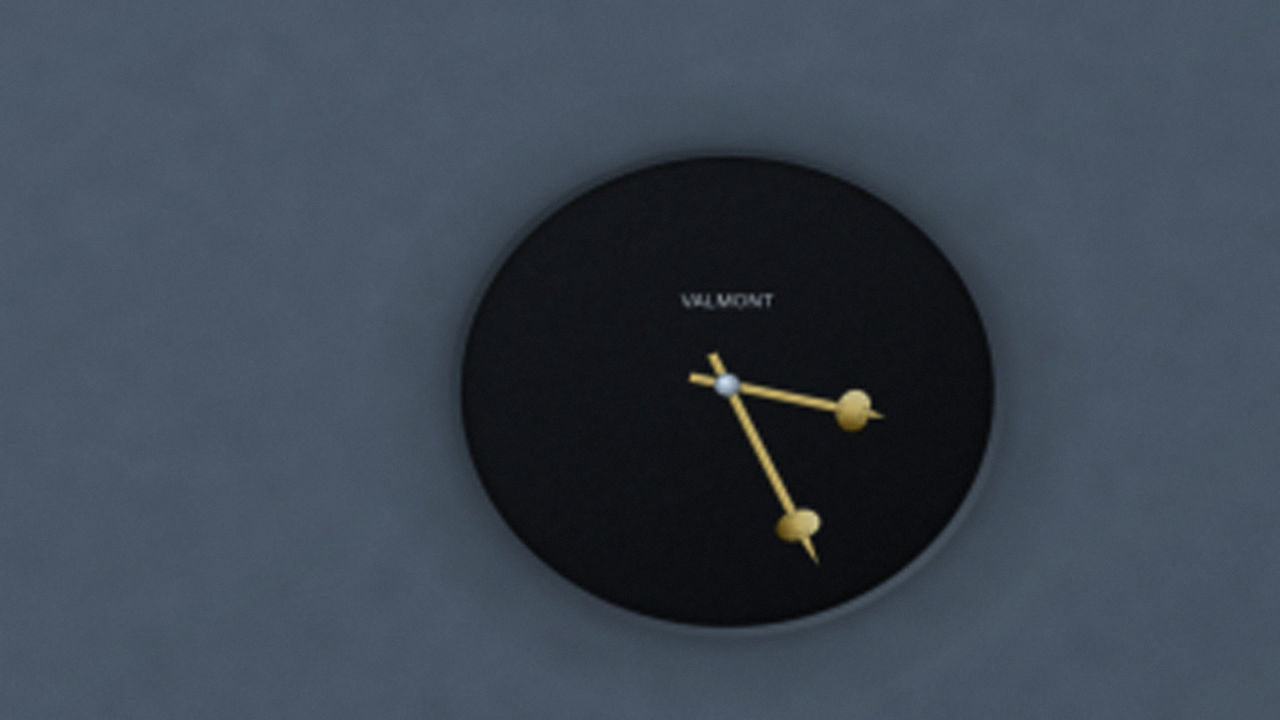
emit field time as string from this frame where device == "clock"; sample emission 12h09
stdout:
3h26
